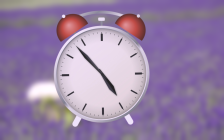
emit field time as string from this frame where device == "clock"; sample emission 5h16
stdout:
4h53
